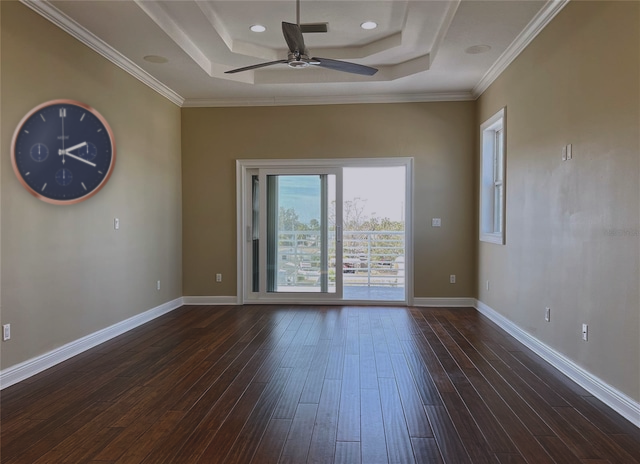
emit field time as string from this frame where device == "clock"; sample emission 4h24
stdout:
2h19
